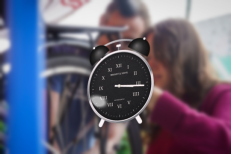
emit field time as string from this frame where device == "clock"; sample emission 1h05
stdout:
3h16
